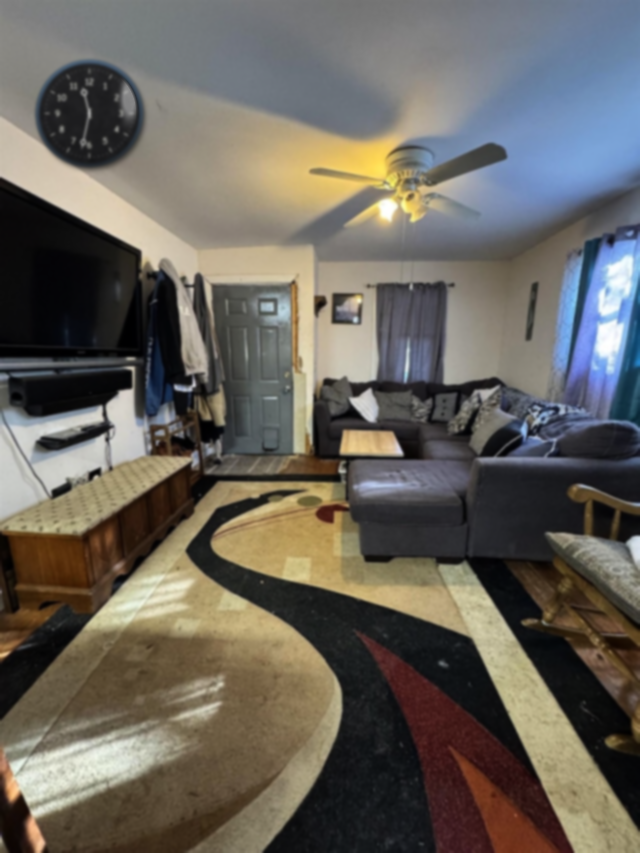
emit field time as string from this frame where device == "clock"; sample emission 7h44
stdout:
11h32
